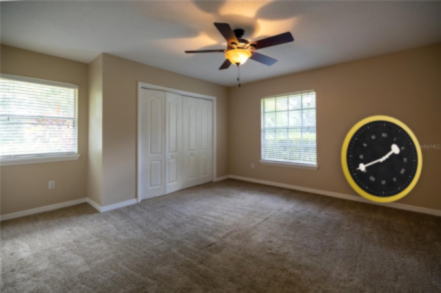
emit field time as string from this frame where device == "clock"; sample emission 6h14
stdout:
1h41
